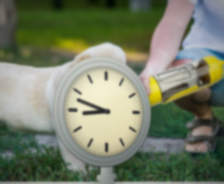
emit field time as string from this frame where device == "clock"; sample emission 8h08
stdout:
8h48
